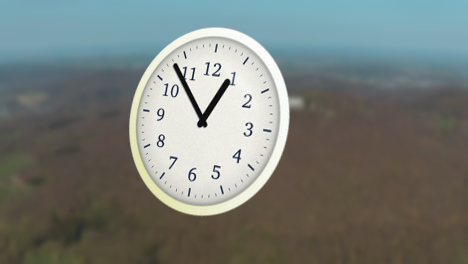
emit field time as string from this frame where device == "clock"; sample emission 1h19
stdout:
12h53
